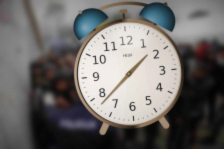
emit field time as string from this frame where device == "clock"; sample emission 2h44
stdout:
1h38
